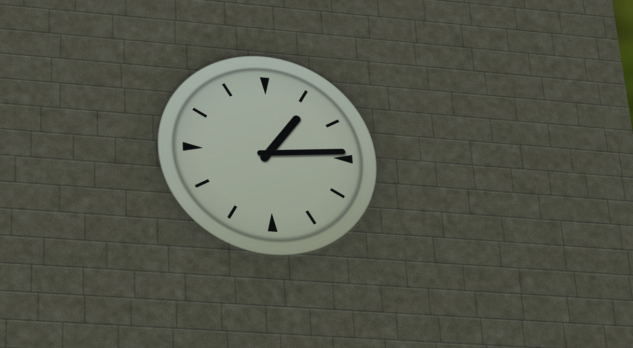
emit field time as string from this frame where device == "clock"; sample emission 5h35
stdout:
1h14
